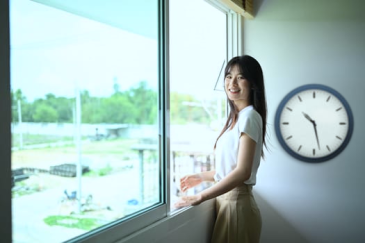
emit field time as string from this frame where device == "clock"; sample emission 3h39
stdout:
10h28
